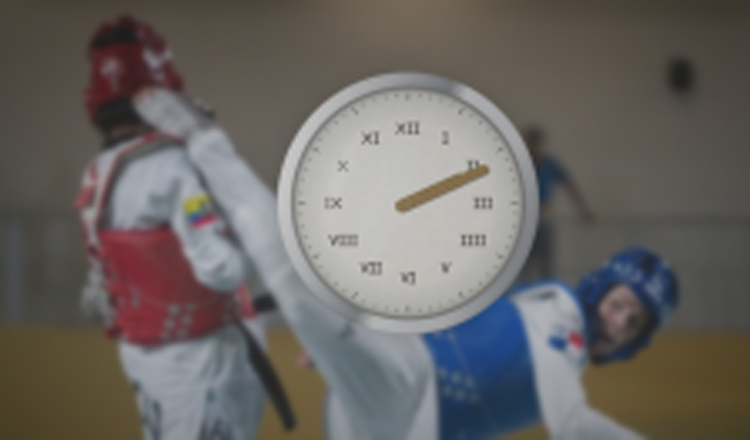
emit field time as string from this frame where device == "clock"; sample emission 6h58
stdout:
2h11
